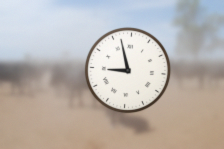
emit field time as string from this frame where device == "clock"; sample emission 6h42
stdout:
8h57
